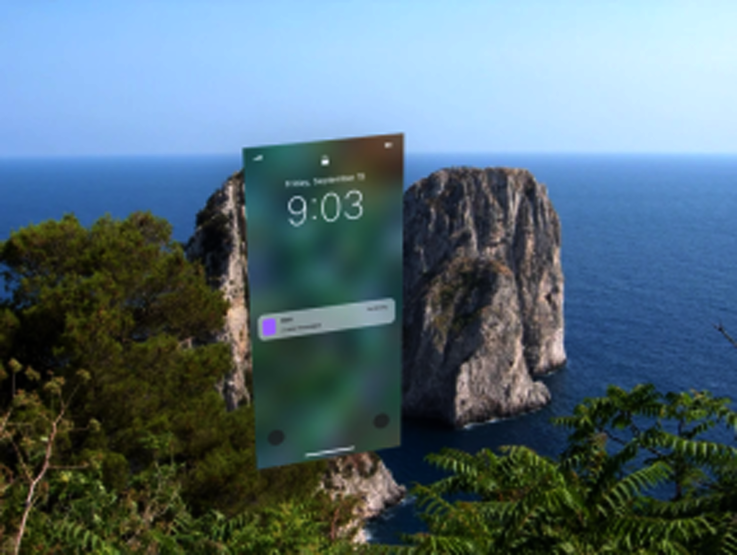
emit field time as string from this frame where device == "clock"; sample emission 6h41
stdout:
9h03
